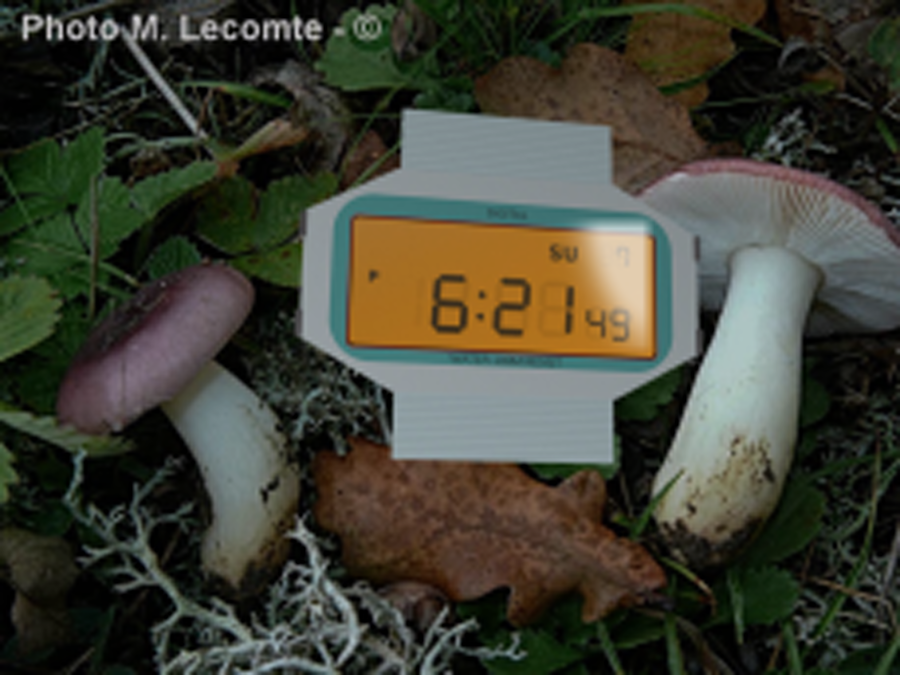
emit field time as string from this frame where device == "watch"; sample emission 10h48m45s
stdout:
6h21m49s
